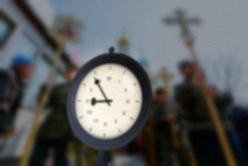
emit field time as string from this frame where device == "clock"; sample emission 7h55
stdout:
8h54
